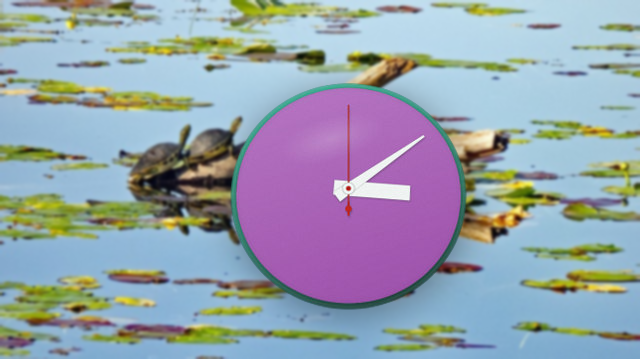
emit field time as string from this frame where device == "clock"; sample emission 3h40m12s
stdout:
3h09m00s
